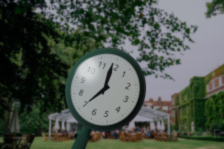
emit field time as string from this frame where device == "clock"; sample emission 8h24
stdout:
6h59
